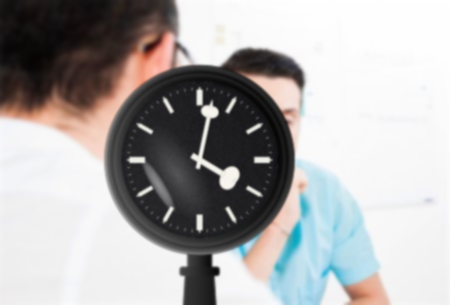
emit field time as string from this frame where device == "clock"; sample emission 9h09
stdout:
4h02
